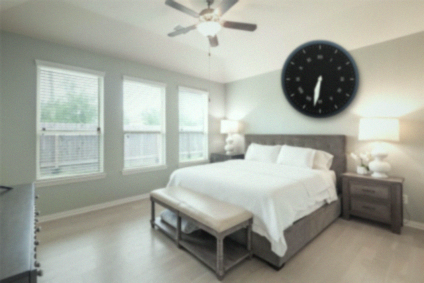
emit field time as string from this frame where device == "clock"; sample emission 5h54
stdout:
6h32
